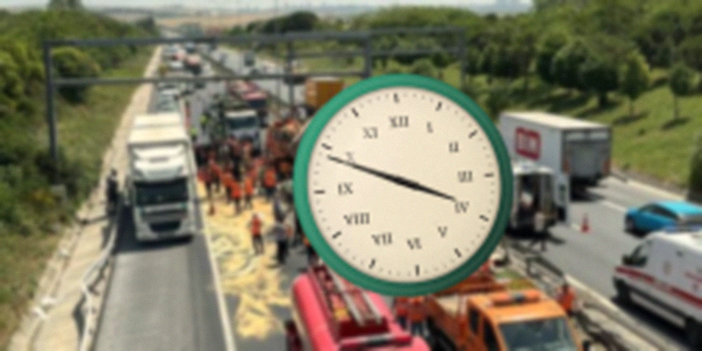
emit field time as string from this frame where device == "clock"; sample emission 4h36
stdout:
3h49
